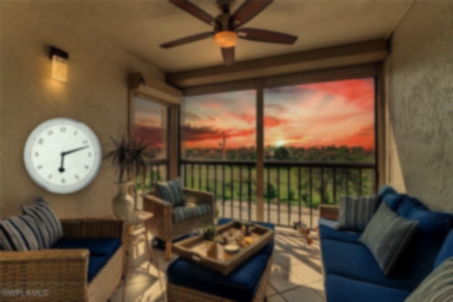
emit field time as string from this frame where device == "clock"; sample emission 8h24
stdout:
6h12
